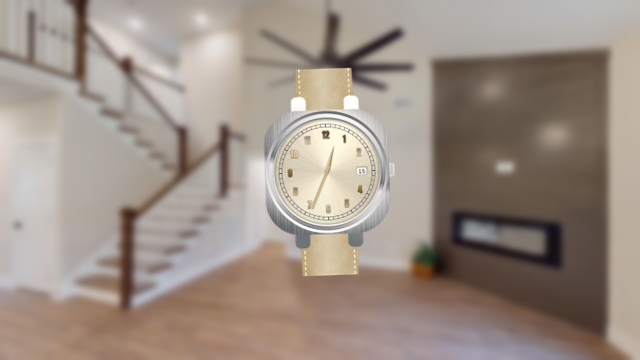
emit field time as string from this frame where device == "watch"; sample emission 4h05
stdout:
12h34
